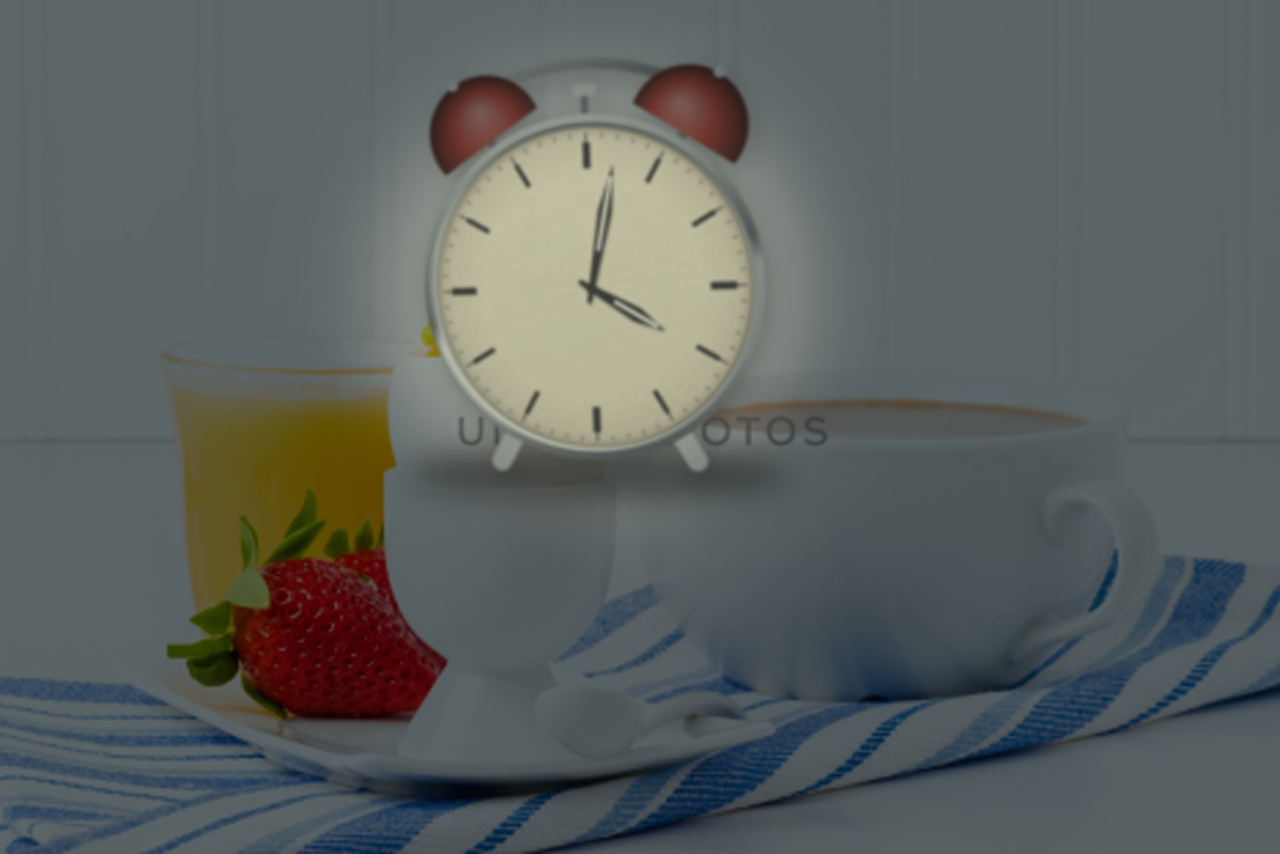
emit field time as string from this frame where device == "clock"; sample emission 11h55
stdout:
4h02
